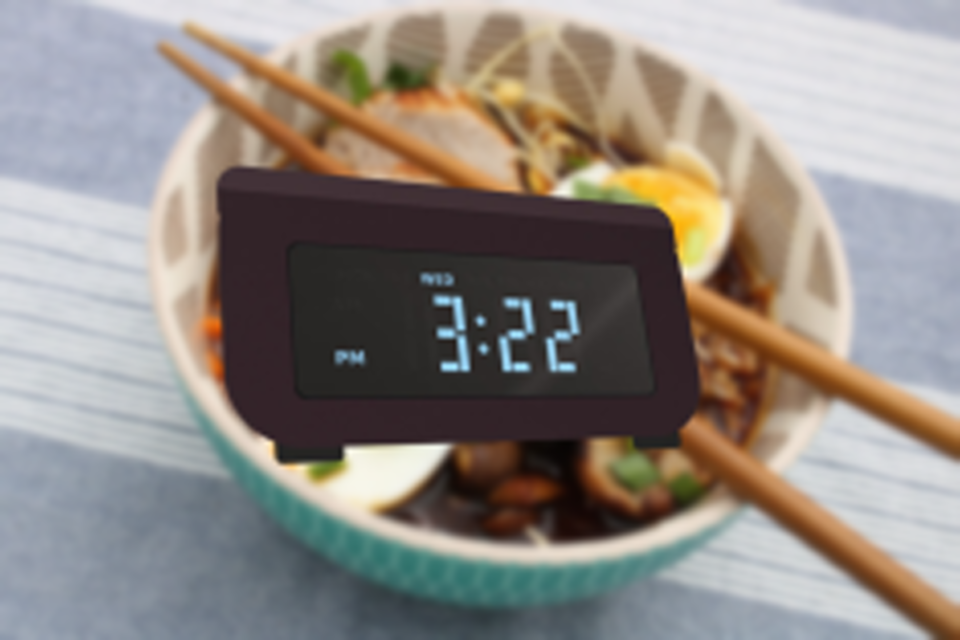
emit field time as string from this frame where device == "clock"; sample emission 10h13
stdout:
3h22
